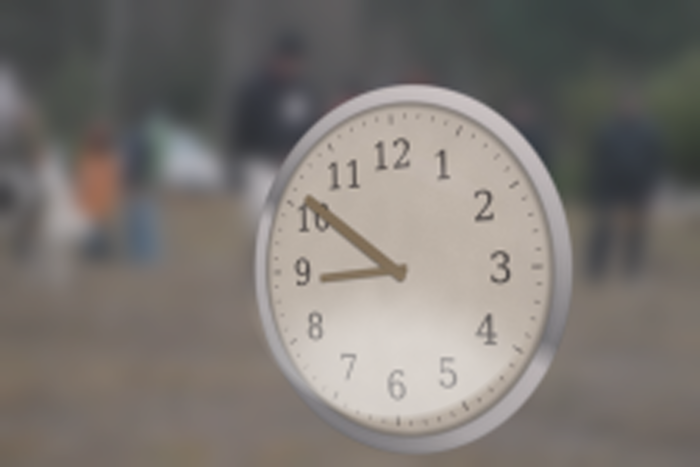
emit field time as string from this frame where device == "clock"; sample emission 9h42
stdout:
8h51
